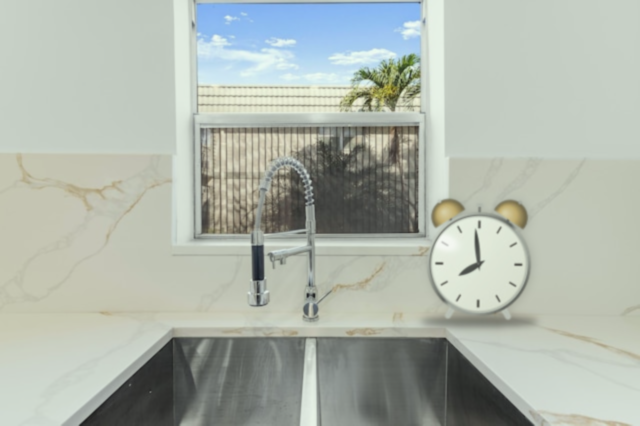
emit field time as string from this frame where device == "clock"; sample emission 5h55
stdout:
7h59
